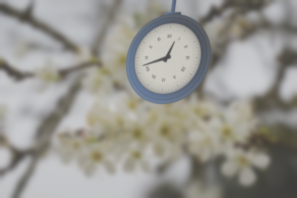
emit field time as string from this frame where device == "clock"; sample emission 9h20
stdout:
12h42
